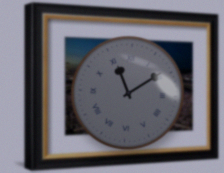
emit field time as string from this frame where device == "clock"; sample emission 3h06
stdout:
11h09
